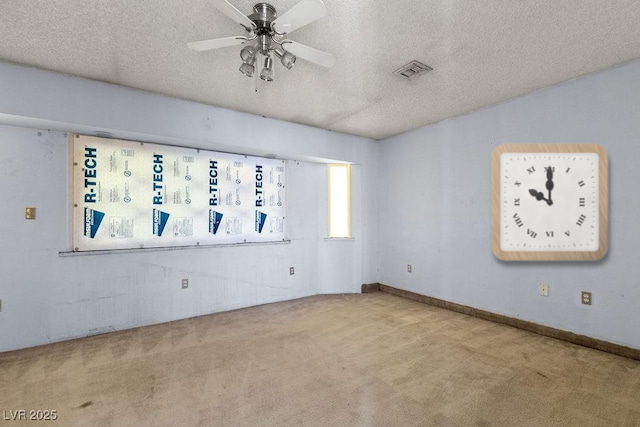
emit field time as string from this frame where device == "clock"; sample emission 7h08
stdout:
10h00
